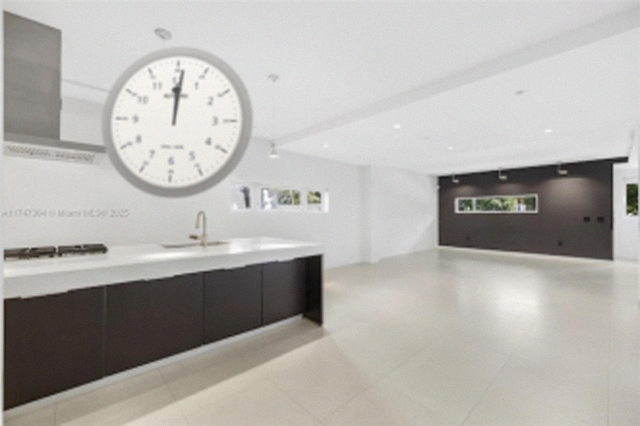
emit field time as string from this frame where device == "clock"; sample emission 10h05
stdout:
12h01
